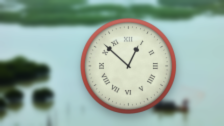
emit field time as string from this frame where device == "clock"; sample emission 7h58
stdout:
12h52
